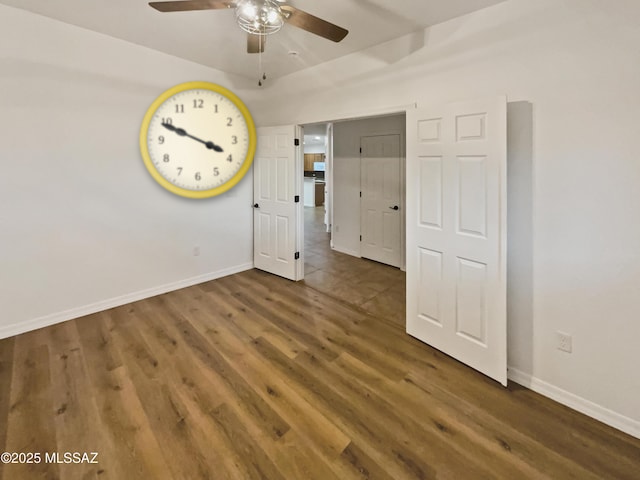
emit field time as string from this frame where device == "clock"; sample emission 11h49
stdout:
3h49
